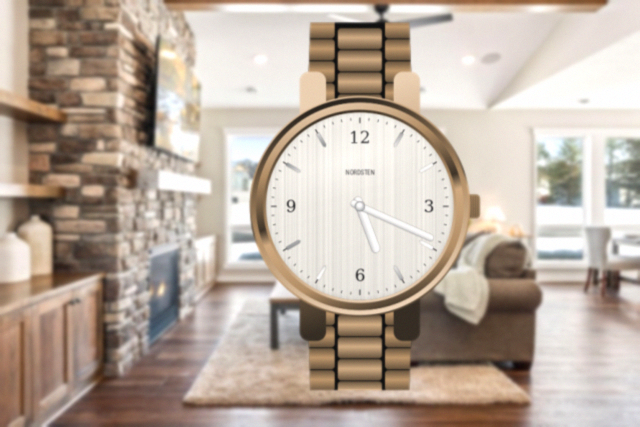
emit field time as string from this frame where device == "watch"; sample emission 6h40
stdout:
5h19
